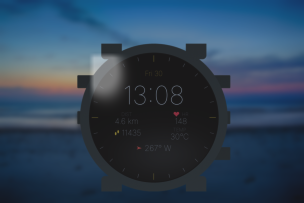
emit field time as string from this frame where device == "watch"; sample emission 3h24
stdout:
13h08
